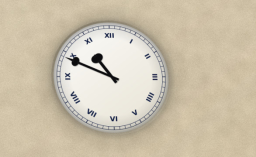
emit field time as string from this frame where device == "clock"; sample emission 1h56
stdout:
10h49
